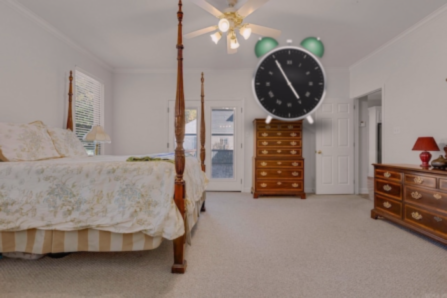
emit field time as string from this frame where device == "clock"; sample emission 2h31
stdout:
4h55
